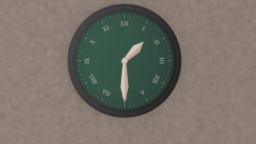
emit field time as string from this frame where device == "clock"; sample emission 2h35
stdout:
1h30
